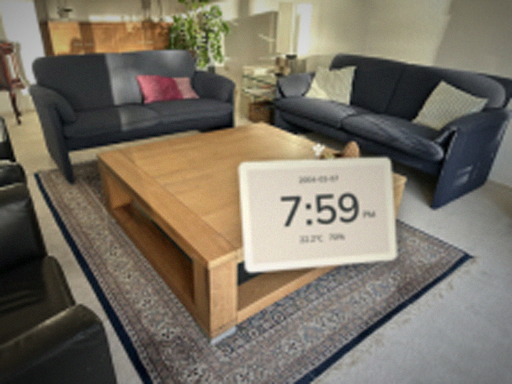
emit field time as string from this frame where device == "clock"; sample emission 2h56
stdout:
7h59
